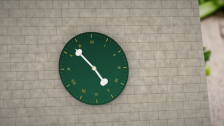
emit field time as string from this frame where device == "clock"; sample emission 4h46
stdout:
4h53
